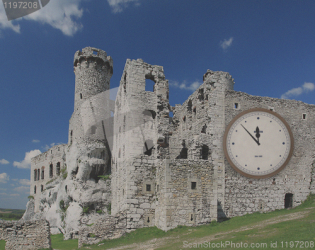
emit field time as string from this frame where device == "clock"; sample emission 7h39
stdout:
11h53
